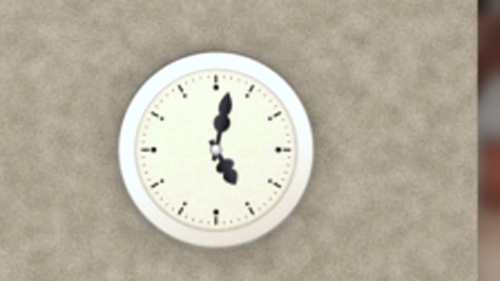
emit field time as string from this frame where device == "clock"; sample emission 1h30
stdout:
5h02
